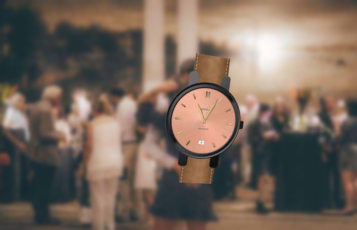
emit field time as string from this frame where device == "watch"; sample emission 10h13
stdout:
11h04
